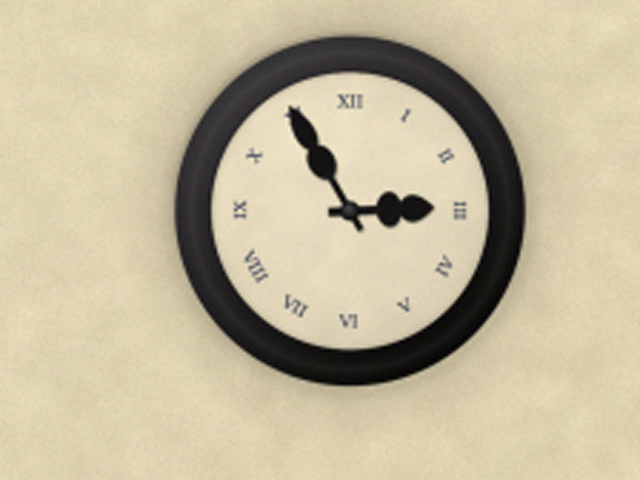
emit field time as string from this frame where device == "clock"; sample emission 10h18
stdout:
2h55
